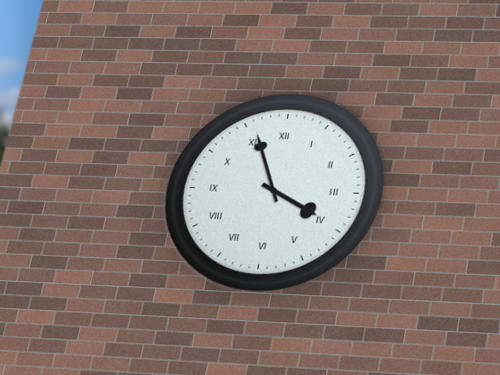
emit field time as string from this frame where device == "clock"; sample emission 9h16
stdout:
3h56
